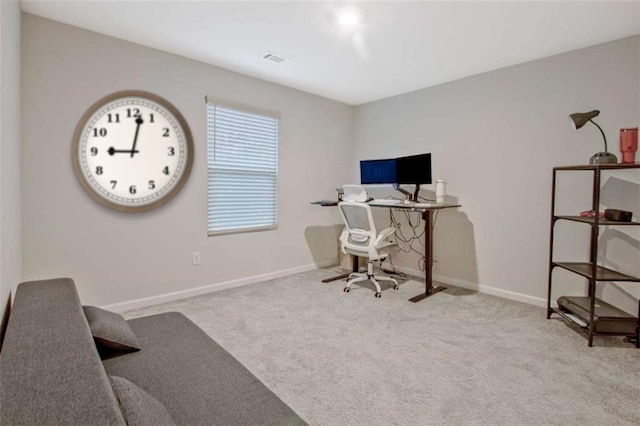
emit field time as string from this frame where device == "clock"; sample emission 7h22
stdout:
9h02
